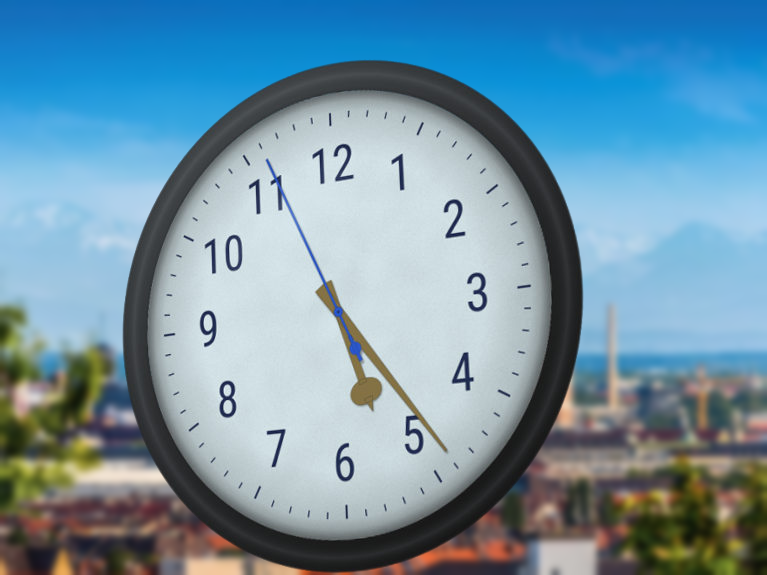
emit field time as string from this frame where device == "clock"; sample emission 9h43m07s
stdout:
5h23m56s
